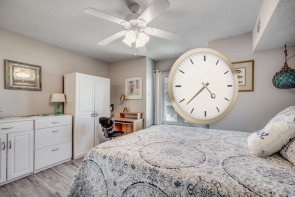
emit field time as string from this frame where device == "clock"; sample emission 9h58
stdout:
4h38
